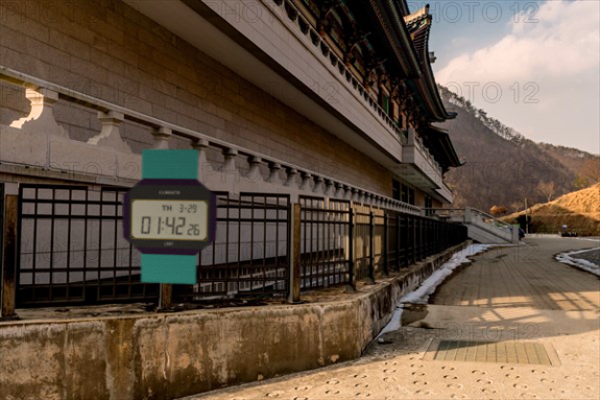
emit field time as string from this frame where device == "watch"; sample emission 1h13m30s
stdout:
1h42m26s
